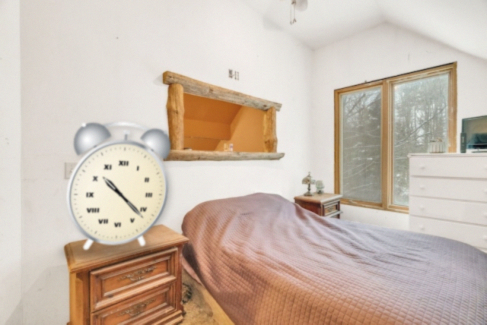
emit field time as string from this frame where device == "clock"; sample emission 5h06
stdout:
10h22
